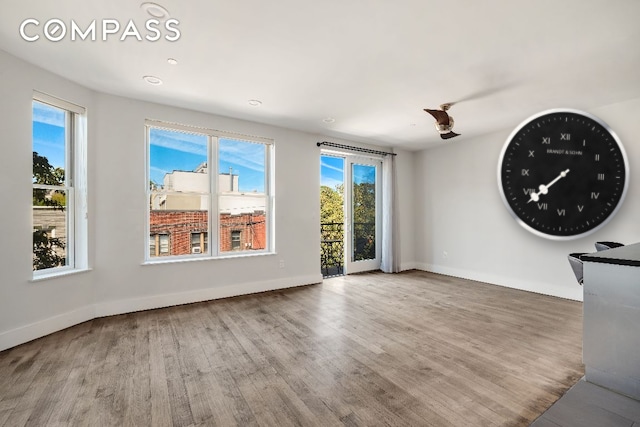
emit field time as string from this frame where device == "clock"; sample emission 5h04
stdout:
7h38
